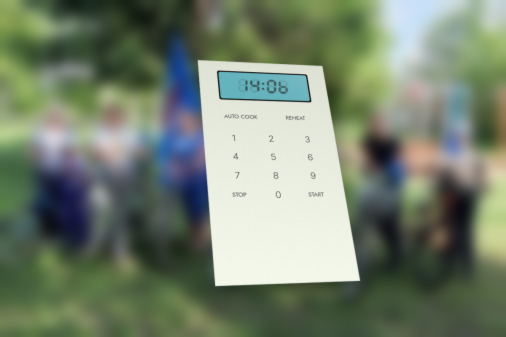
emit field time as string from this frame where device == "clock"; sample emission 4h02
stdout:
14h06
